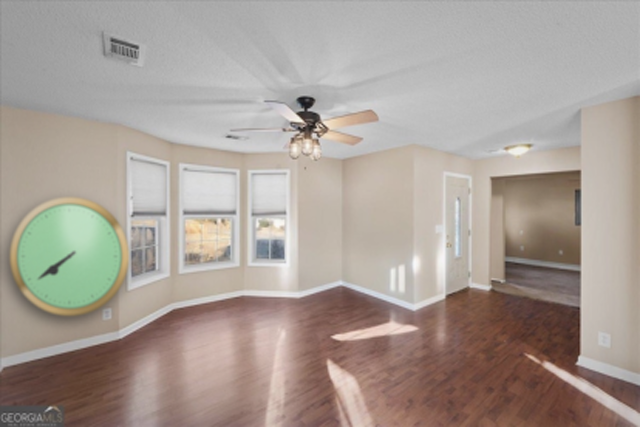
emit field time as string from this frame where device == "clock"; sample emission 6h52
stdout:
7h39
